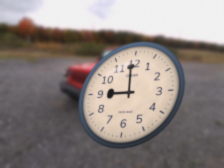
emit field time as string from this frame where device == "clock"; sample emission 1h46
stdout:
8h59
